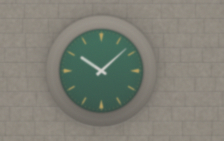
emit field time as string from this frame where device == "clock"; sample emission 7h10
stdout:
10h08
